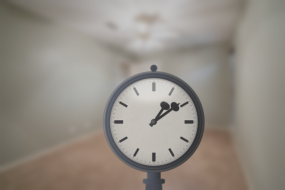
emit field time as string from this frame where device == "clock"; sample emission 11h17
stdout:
1h09
